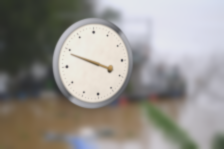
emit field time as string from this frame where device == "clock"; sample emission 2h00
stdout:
3h49
